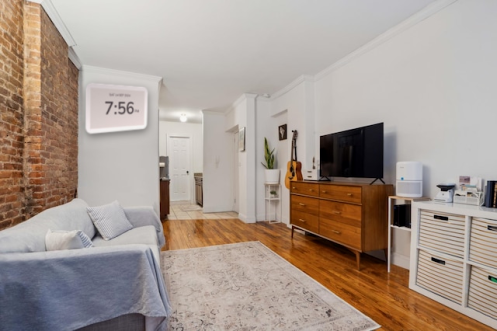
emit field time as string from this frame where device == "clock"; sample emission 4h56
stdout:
7h56
